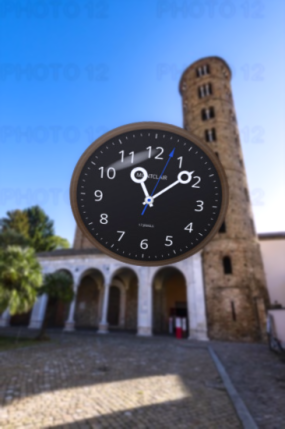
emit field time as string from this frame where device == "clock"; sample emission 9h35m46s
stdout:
11h08m03s
